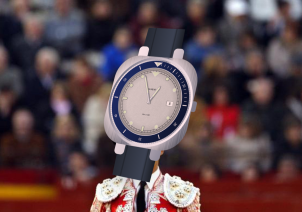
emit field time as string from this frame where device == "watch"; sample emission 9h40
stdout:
12h56
